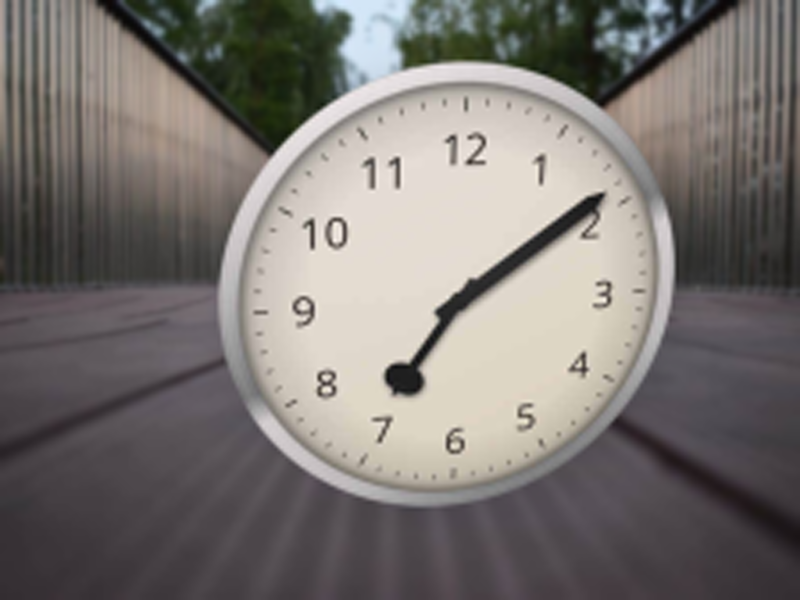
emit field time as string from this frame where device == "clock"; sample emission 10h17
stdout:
7h09
